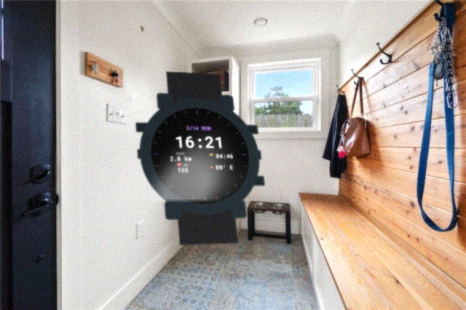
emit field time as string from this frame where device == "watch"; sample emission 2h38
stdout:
16h21
